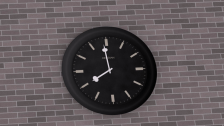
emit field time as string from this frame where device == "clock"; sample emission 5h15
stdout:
7h59
